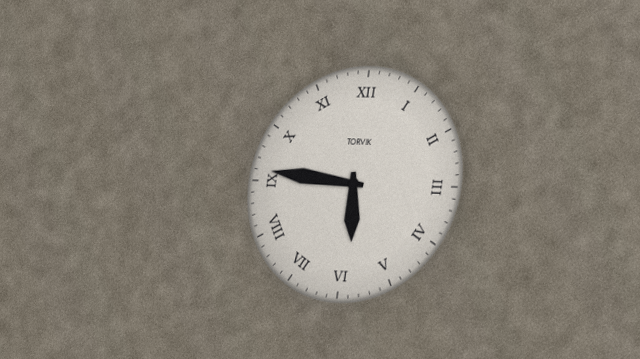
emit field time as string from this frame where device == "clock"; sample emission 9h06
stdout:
5h46
